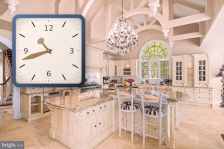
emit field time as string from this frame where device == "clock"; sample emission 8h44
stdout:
10h42
